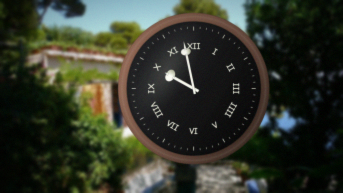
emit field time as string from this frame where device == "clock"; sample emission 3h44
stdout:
9h58
